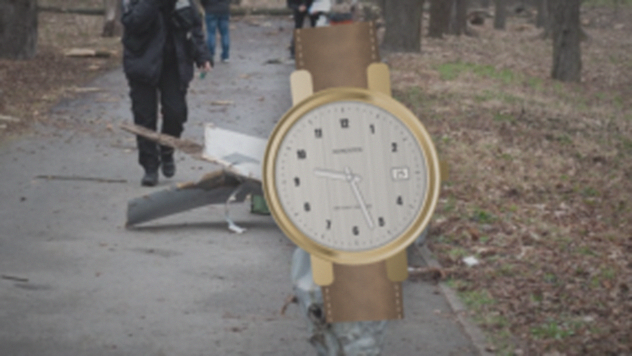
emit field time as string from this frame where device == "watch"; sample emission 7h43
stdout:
9h27
